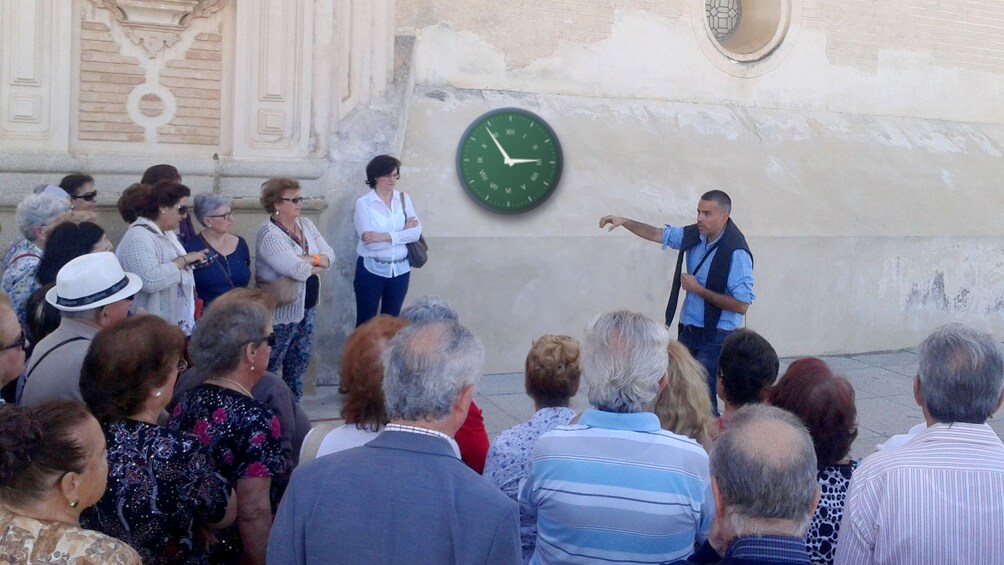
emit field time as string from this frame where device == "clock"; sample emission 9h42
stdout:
2h54
